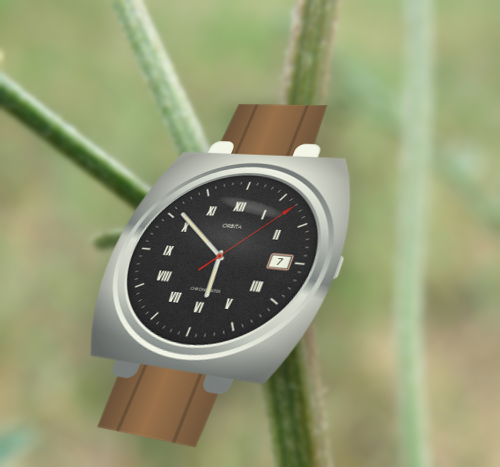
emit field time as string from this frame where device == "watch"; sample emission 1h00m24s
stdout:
5h51m07s
